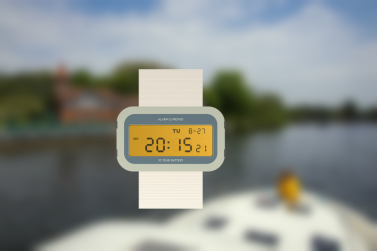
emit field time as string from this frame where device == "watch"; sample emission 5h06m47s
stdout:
20h15m21s
